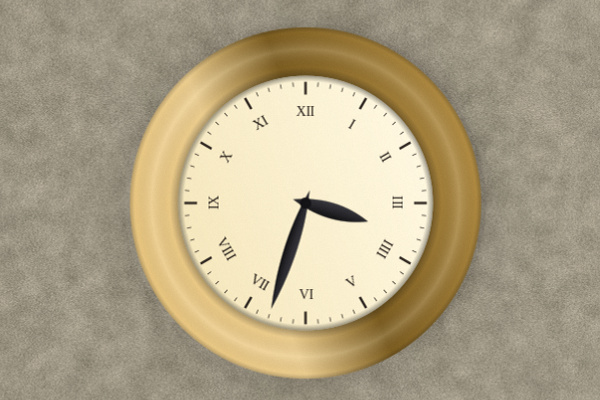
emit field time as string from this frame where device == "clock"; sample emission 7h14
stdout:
3h33
